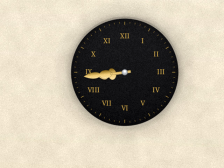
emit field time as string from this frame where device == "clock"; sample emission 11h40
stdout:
8h44
